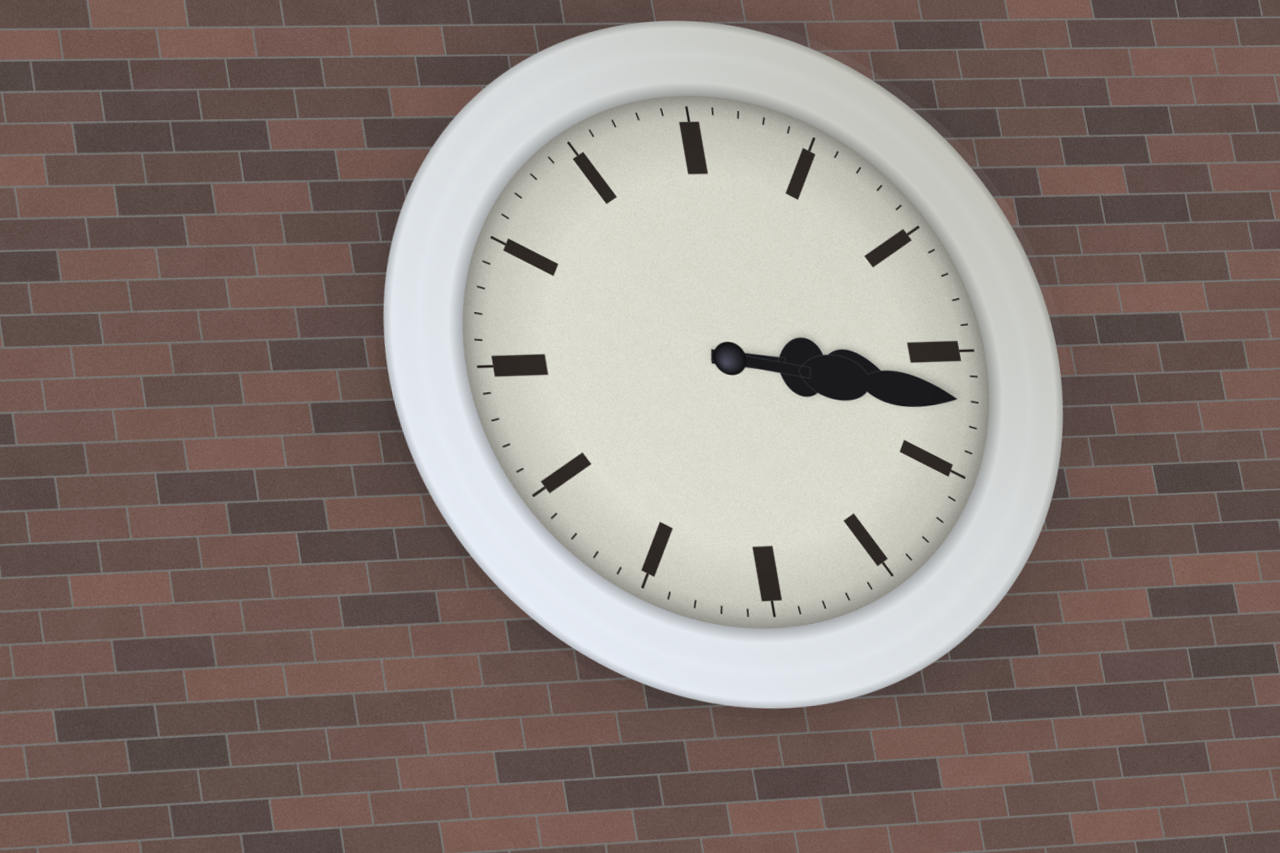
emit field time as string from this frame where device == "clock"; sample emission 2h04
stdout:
3h17
